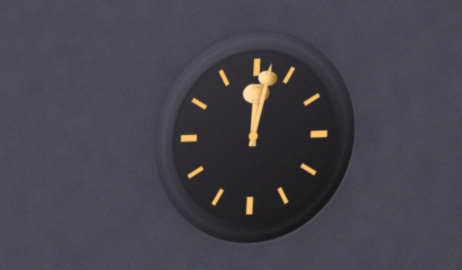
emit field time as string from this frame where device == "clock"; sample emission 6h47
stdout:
12h02
